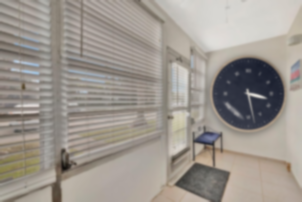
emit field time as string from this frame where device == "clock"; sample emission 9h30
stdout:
3h28
